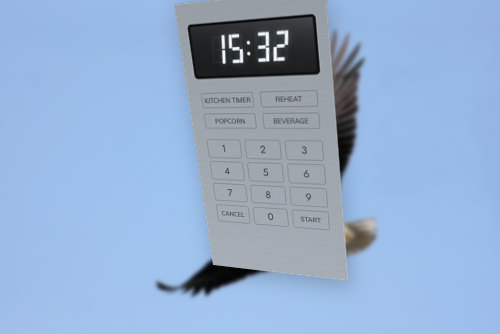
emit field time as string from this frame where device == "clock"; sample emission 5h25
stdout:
15h32
